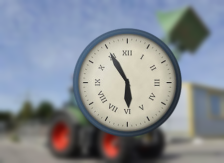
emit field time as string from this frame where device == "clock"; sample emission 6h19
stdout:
5h55
